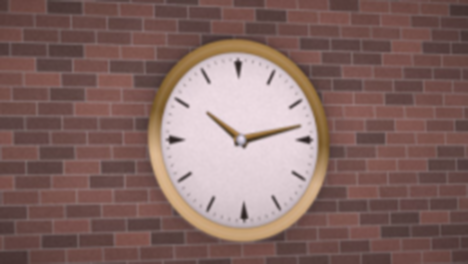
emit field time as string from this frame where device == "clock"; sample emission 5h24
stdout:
10h13
